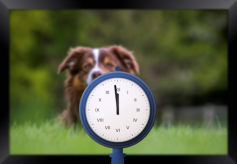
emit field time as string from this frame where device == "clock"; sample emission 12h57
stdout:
11h59
